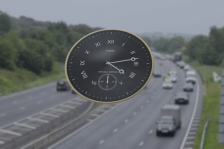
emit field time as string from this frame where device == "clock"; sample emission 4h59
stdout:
4h13
